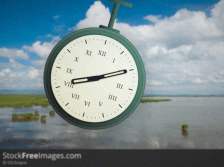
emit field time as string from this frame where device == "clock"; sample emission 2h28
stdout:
8h10
